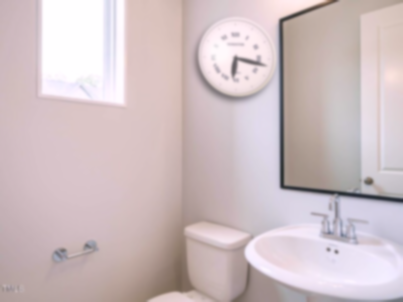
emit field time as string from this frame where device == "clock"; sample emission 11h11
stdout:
6h17
